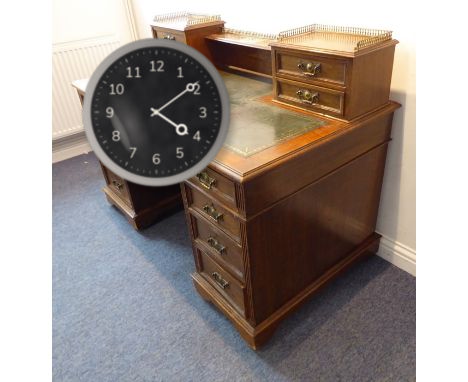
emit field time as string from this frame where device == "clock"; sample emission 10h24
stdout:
4h09
